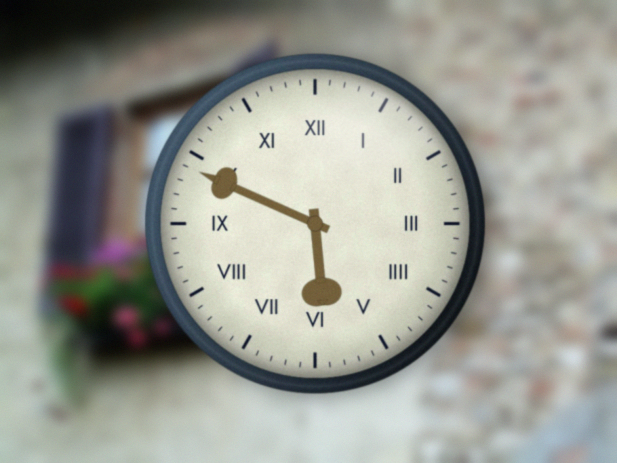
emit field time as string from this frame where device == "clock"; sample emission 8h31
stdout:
5h49
